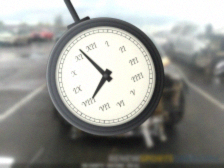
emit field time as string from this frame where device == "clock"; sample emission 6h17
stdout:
7h57
